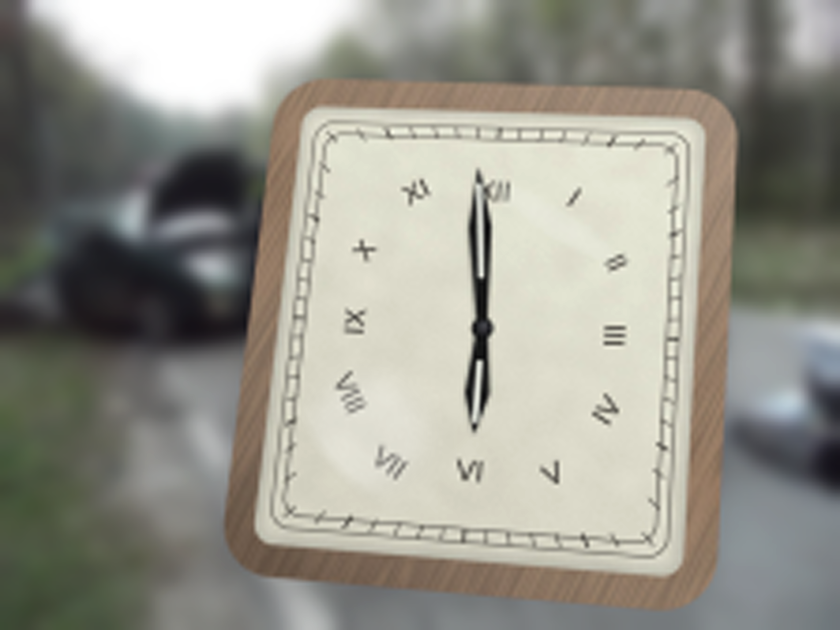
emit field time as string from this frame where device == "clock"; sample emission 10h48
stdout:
5h59
